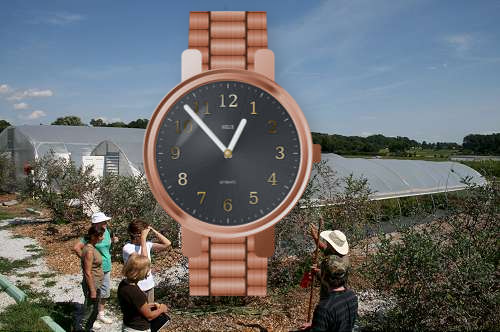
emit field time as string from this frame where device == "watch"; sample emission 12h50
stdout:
12h53
